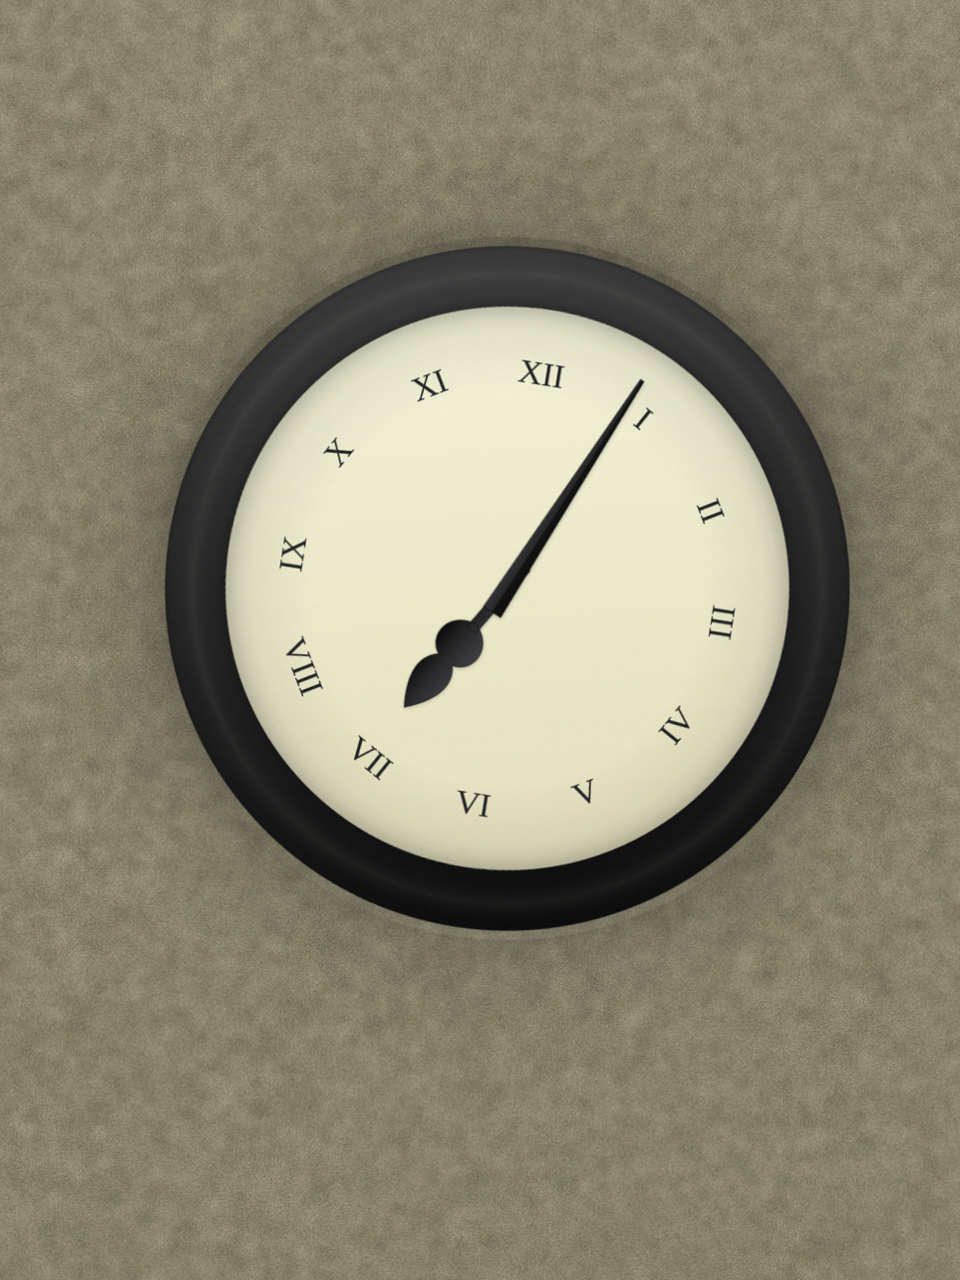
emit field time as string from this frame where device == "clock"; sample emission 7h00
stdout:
7h04
